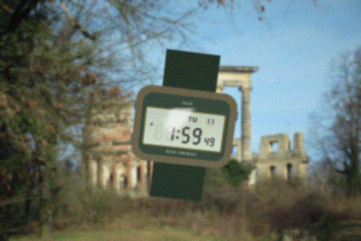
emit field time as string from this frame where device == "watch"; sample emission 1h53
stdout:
1h59
